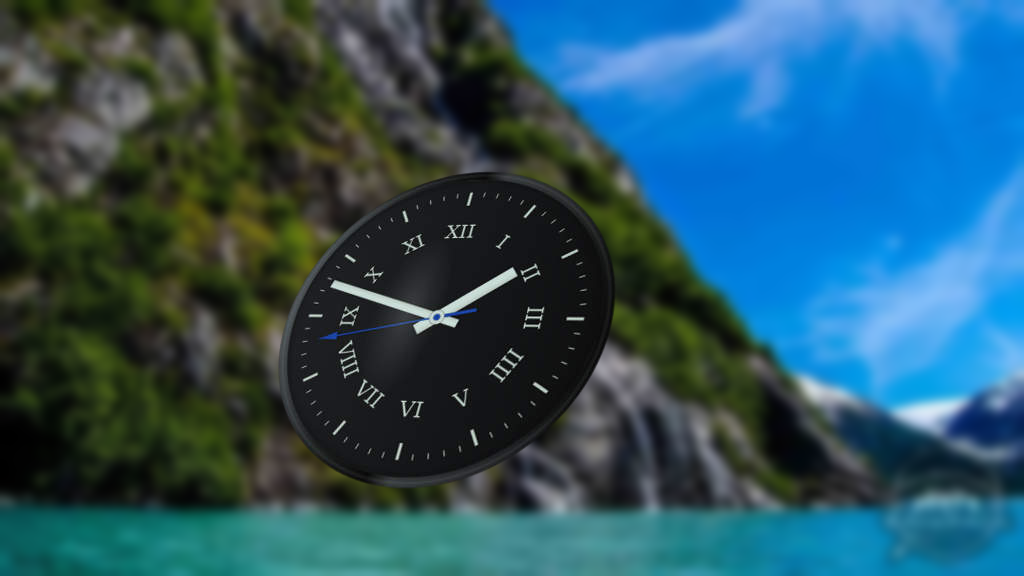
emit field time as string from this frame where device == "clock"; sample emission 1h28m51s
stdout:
1h47m43s
